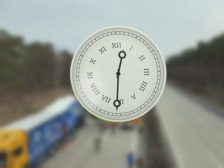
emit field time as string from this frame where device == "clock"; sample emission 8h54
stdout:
12h31
